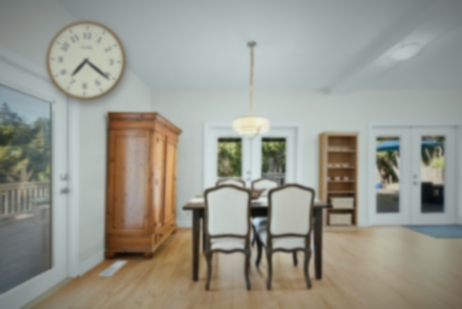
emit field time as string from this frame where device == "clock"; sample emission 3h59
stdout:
7h21
